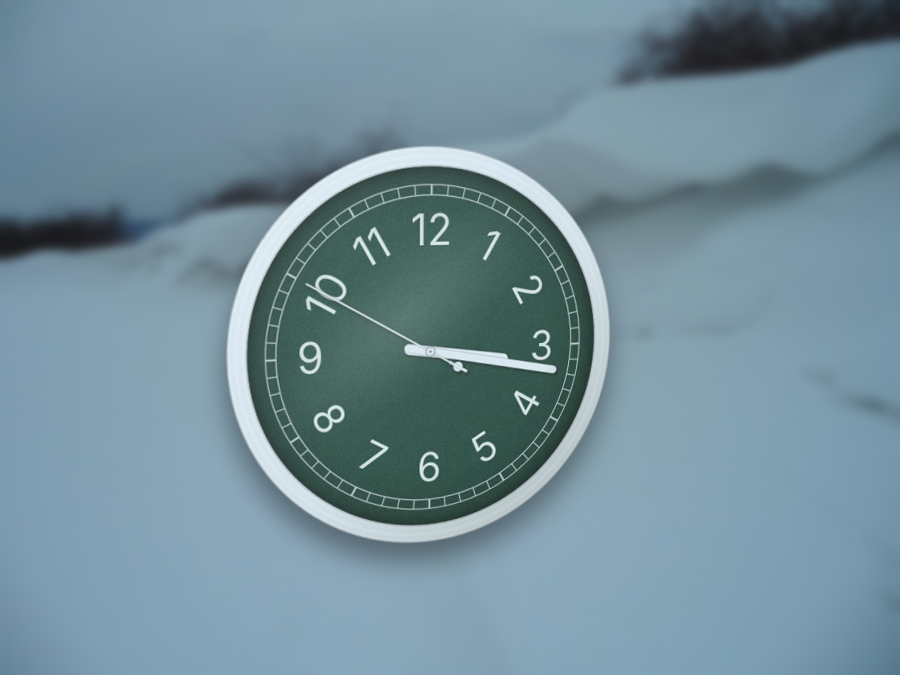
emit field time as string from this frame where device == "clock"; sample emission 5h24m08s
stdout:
3h16m50s
